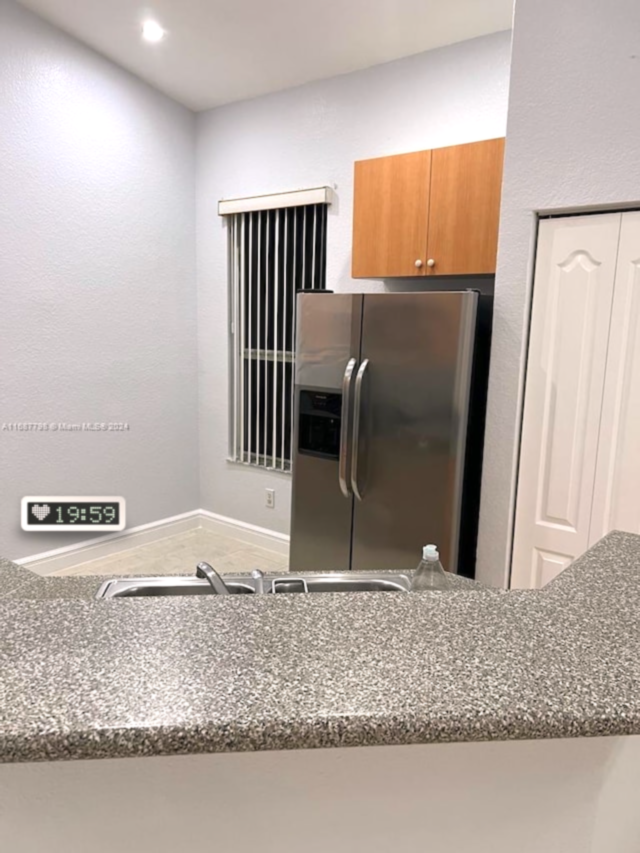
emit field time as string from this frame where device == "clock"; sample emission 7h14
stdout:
19h59
